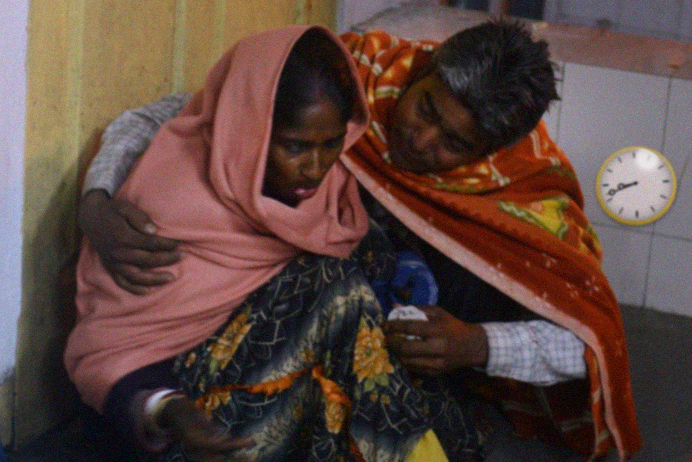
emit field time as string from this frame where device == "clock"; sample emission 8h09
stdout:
8h42
